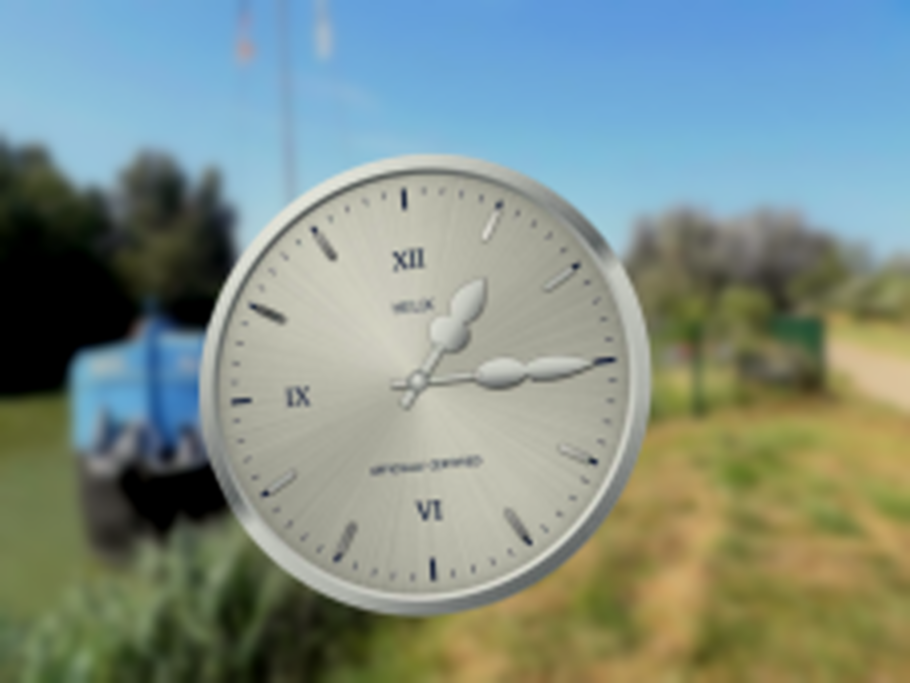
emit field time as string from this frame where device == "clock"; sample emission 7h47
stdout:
1h15
